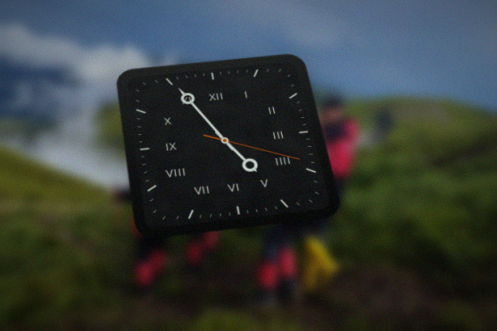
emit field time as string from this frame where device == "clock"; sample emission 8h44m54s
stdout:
4h55m19s
